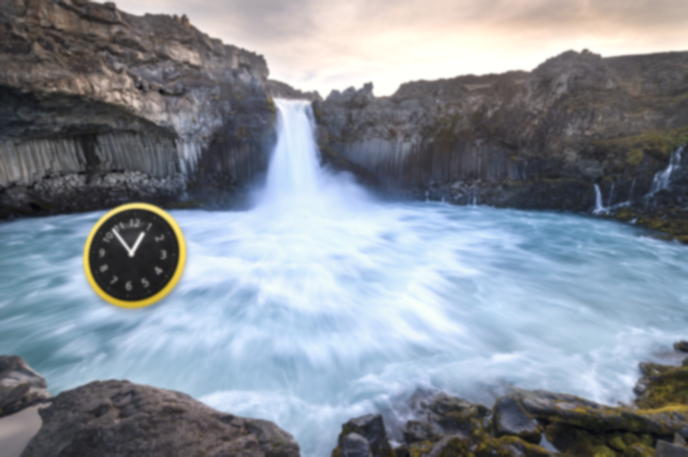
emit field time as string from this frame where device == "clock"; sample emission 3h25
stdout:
12h53
